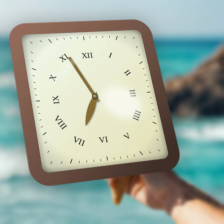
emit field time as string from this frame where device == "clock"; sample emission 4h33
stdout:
6h56
